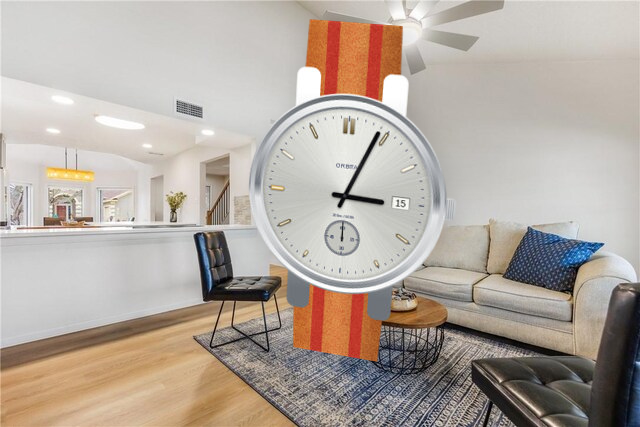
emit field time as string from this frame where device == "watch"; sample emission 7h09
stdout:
3h04
